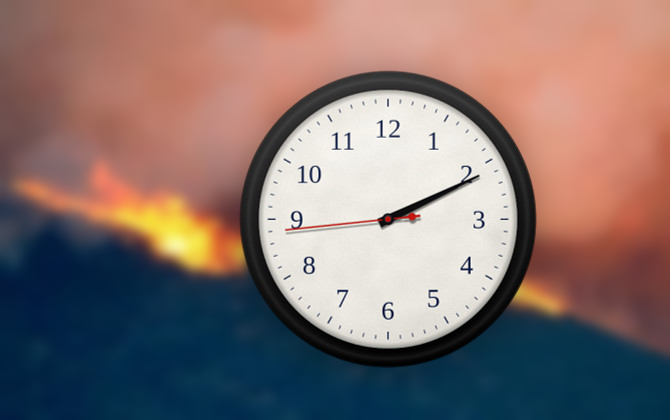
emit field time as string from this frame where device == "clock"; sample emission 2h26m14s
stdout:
2h10m44s
